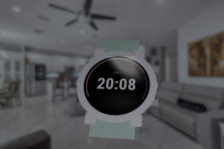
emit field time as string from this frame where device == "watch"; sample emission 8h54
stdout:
20h08
